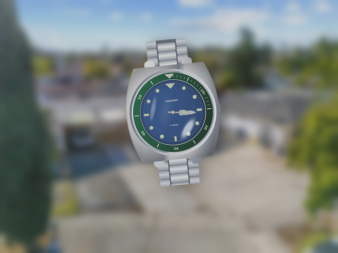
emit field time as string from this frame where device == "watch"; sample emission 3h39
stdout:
3h16
